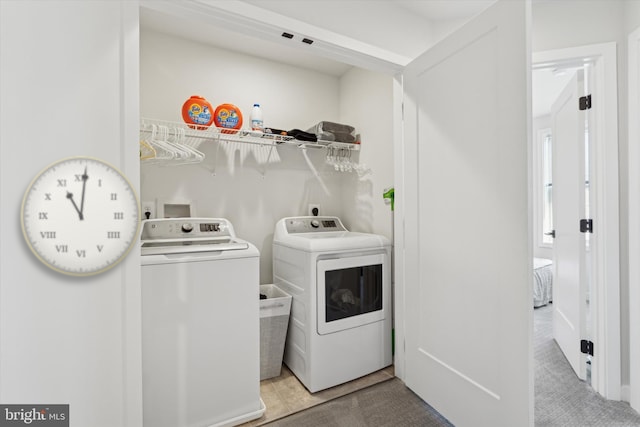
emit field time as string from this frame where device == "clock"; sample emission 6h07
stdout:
11h01
